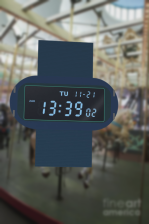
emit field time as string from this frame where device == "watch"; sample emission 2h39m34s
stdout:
13h39m02s
